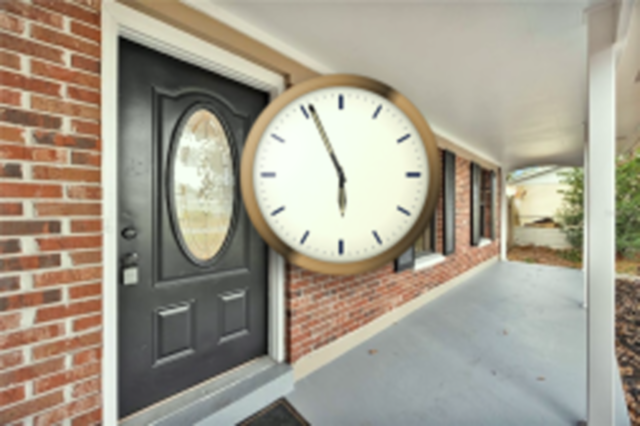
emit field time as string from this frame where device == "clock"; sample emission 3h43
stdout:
5h56
